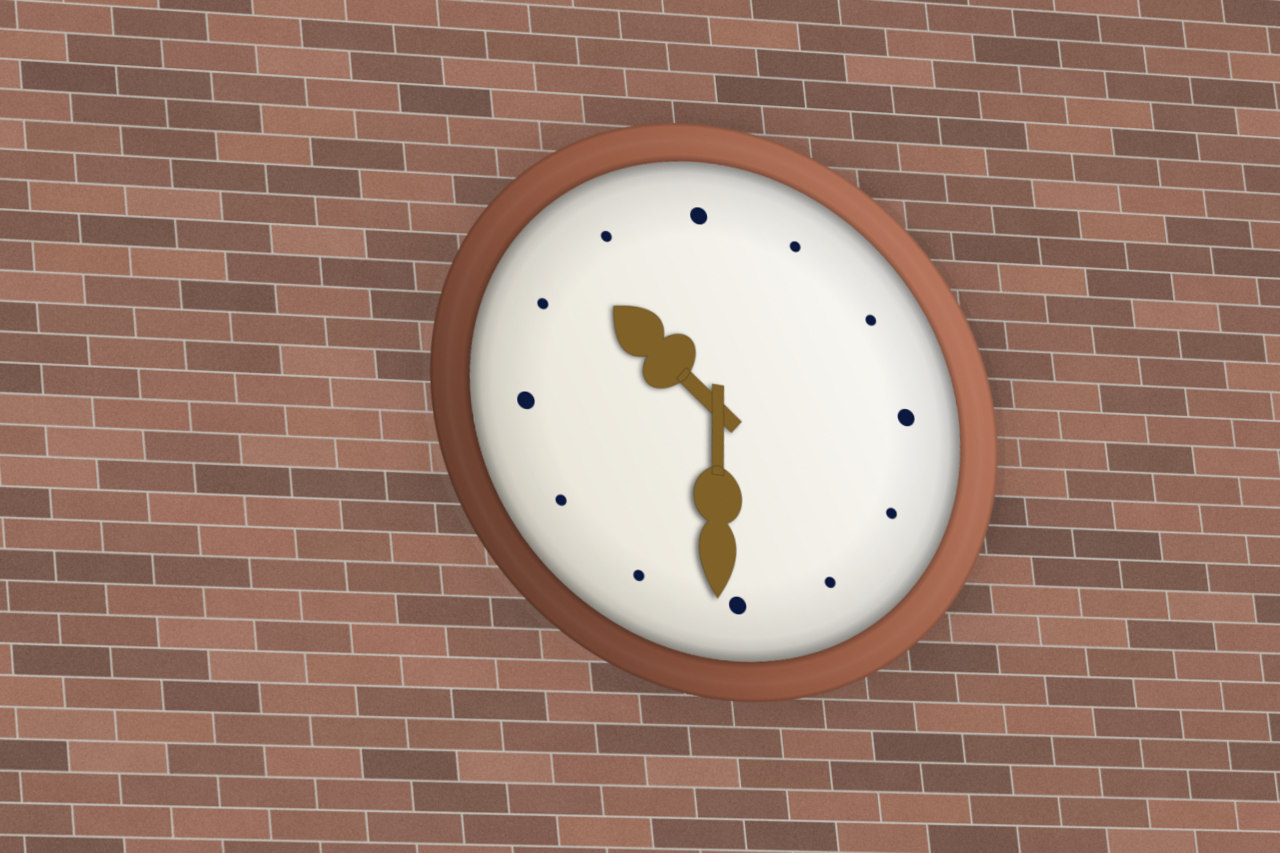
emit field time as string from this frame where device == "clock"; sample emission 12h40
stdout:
10h31
